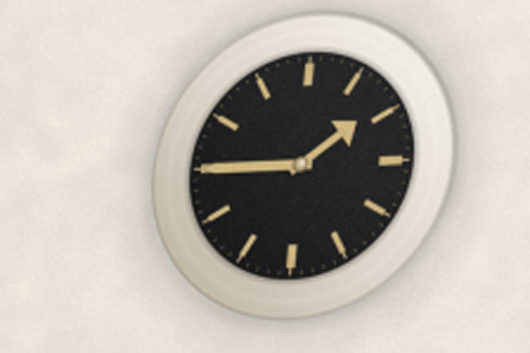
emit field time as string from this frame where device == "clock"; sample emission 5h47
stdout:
1h45
